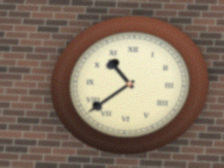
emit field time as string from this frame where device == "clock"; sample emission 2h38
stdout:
10h38
